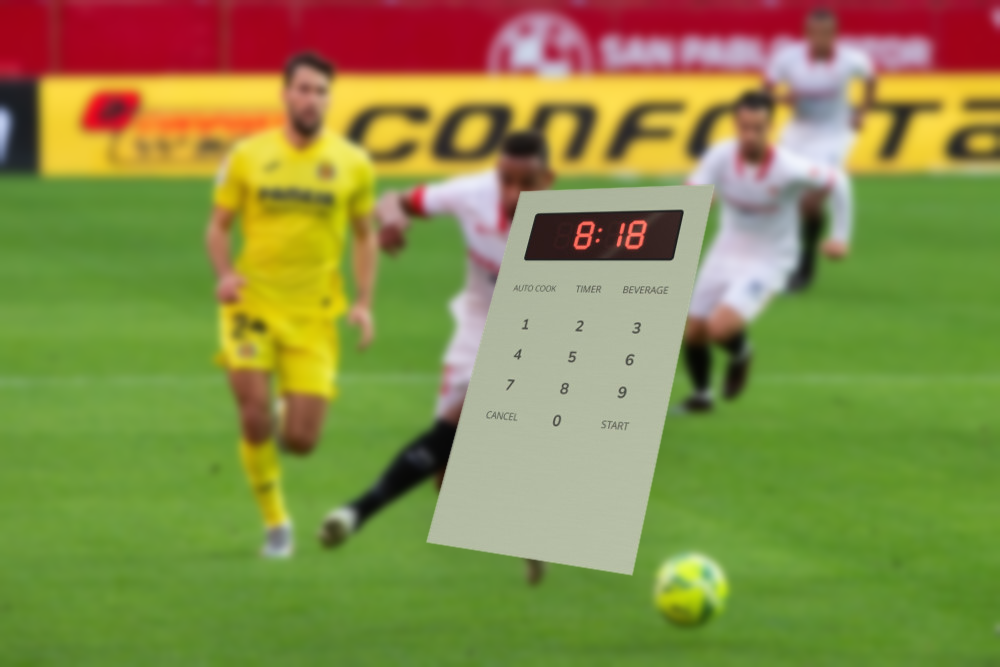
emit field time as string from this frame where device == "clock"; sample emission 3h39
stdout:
8h18
